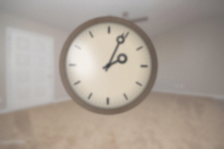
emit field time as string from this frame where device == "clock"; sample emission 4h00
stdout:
2h04
